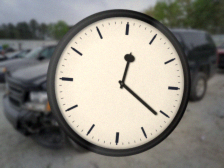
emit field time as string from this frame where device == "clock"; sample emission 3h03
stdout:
12h21
